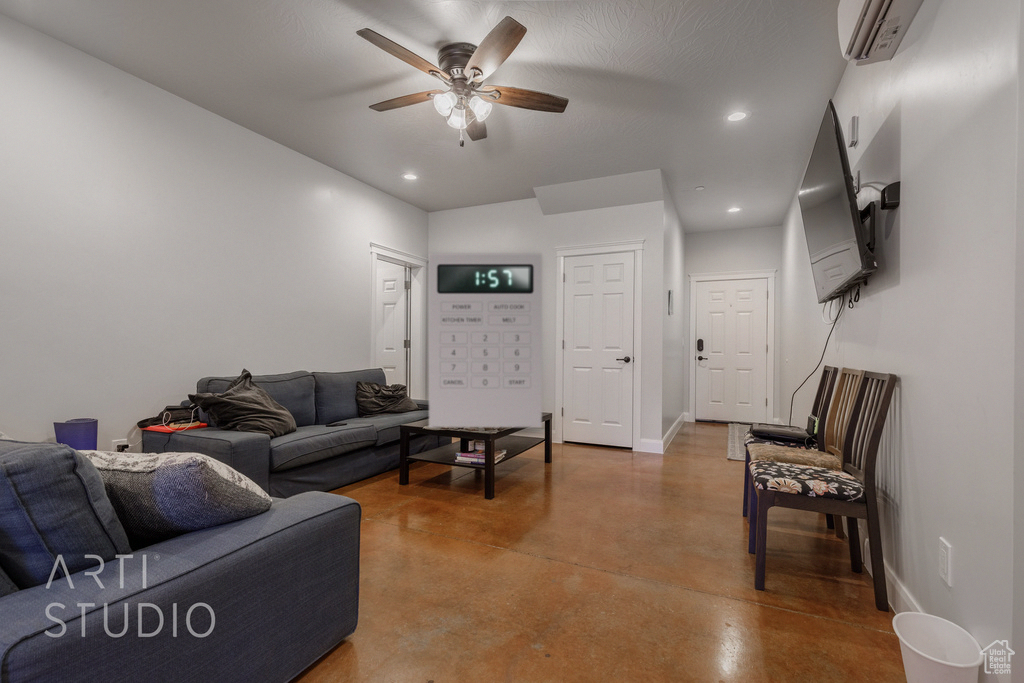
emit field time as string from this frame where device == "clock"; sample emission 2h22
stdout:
1h57
